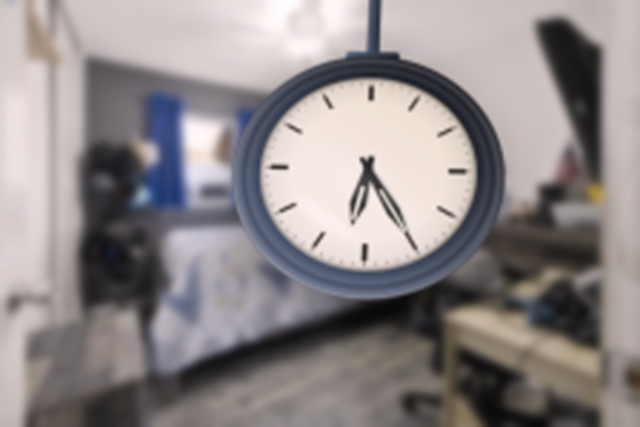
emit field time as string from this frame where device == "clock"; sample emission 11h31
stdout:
6h25
